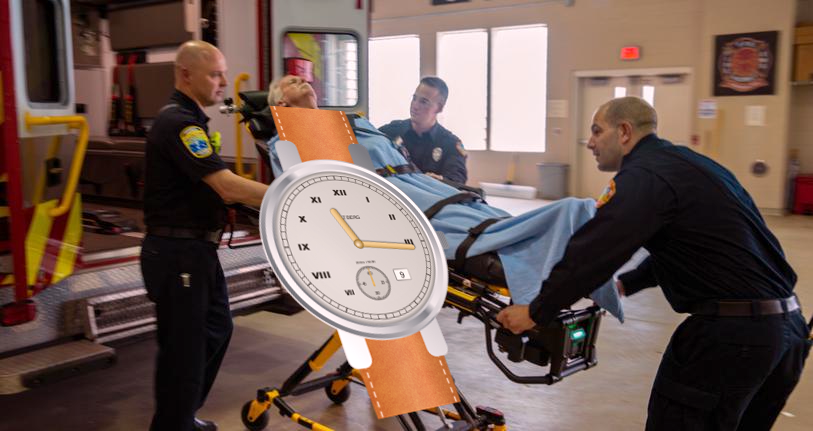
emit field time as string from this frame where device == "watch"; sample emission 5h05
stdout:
11h16
